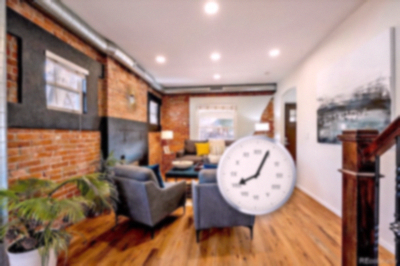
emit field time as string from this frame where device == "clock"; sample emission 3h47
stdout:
8h04
